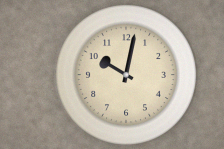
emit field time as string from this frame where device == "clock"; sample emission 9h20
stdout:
10h02
